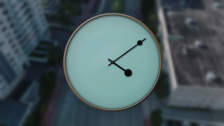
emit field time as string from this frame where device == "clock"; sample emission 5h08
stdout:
4h09
